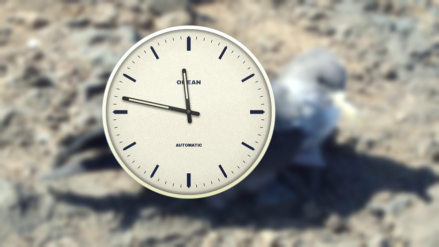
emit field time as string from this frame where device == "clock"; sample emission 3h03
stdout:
11h47
